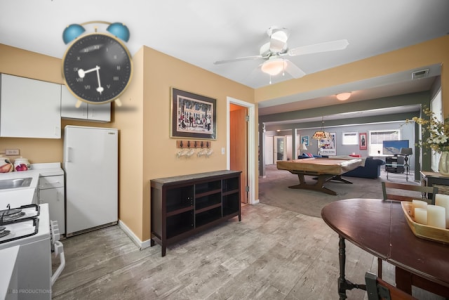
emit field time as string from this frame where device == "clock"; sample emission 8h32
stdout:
8h29
